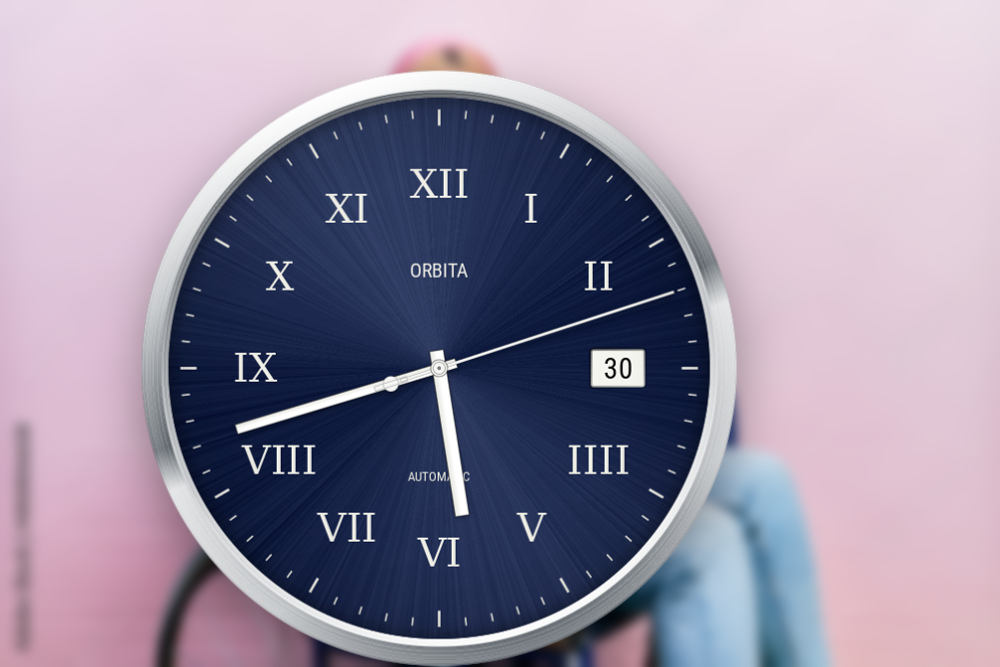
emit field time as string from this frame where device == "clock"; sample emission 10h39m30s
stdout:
5h42m12s
